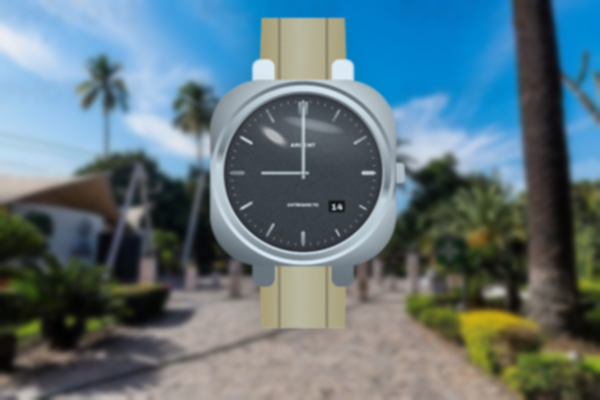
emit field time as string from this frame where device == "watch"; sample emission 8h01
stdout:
9h00
